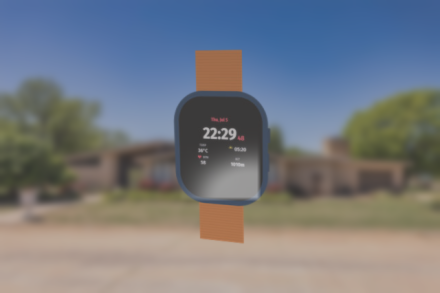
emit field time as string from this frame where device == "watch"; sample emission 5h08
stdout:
22h29
